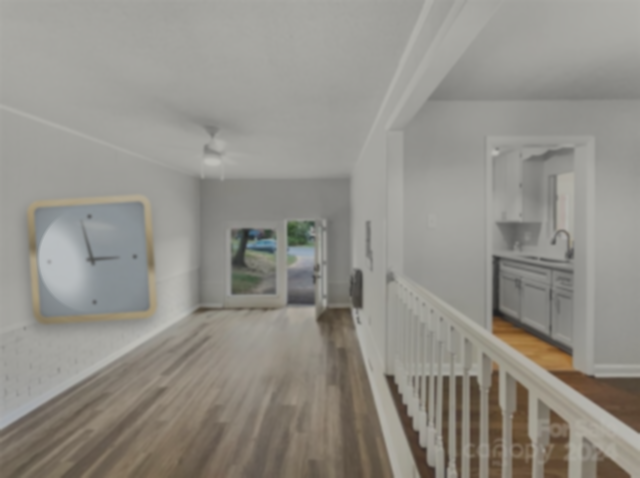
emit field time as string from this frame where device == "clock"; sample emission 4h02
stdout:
2h58
